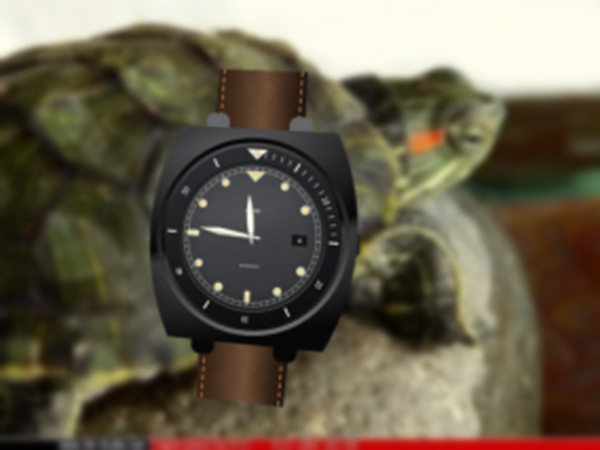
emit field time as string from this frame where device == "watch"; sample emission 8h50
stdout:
11h46
